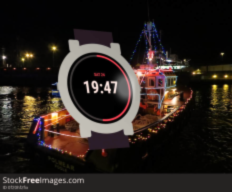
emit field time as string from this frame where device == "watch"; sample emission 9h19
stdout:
19h47
